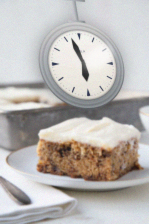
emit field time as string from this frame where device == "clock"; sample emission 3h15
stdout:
5h57
